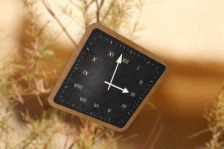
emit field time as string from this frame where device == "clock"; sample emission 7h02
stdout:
2h58
